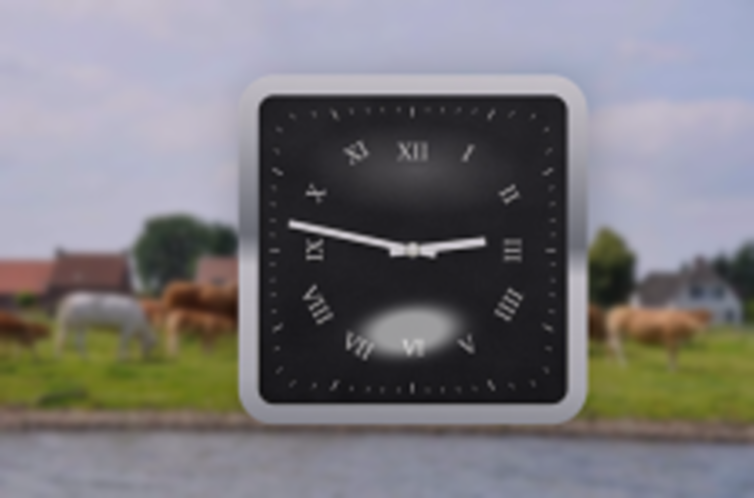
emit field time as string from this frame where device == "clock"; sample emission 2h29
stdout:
2h47
